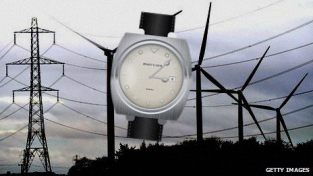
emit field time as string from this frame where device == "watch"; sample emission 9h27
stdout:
3h07
